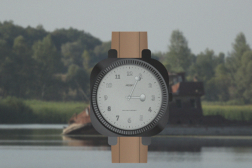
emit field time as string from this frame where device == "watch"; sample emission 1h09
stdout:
3h04
